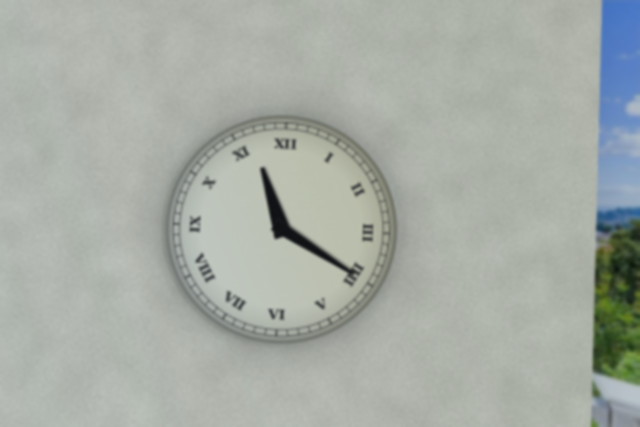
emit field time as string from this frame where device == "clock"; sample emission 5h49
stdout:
11h20
